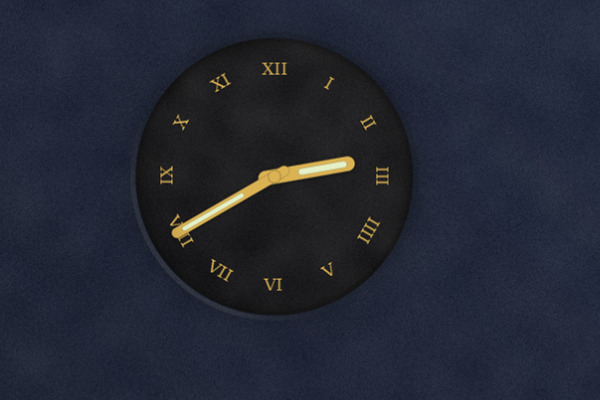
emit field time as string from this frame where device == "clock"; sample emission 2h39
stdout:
2h40
